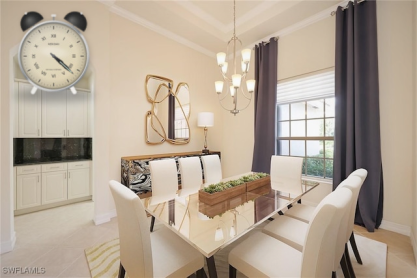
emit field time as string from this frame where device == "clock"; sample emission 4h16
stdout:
4h22
